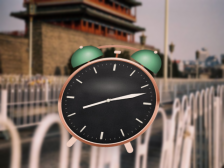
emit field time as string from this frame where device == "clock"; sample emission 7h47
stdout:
8h12
